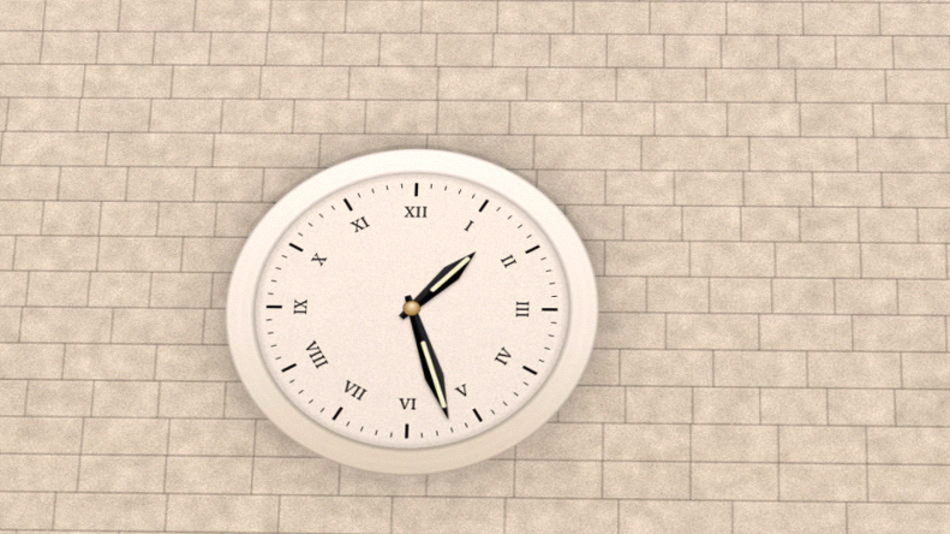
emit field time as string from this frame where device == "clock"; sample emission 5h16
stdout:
1h27
